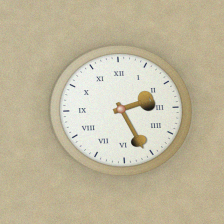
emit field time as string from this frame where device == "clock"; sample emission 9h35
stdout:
2h26
